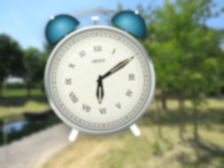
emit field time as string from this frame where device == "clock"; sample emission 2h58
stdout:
6h10
